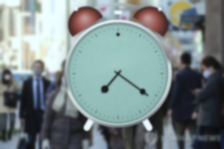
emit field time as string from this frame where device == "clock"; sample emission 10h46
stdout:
7h21
